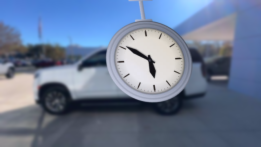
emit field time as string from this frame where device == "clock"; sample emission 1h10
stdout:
5h51
